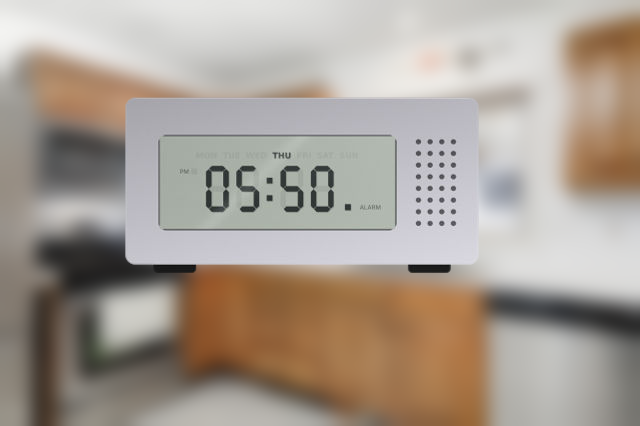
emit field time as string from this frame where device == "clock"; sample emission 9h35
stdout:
5h50
